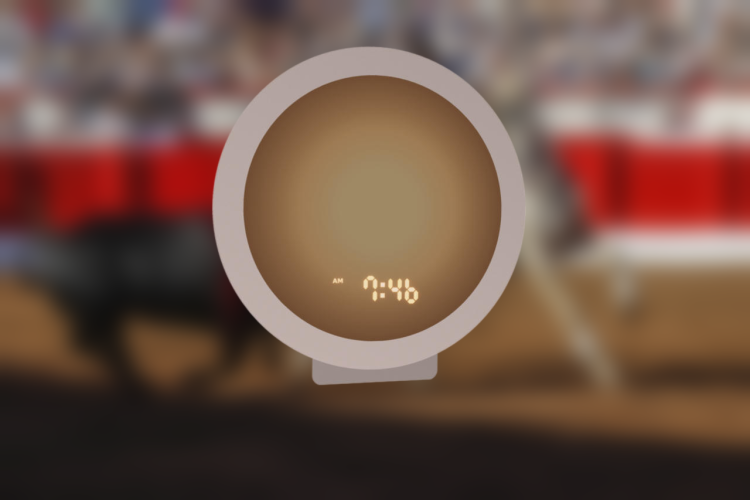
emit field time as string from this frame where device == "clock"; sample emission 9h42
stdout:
7h46
